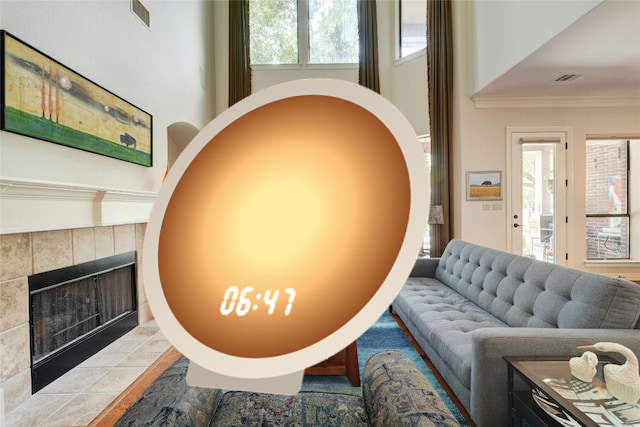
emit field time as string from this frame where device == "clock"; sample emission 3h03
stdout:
6h47
